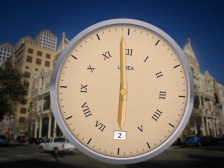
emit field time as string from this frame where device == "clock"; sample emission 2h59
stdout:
5h59
